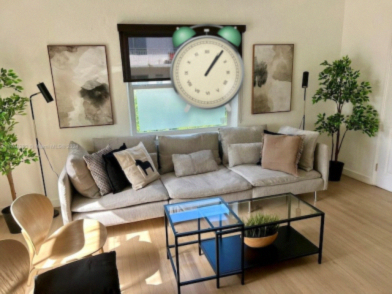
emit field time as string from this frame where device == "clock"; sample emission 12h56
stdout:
1h06
